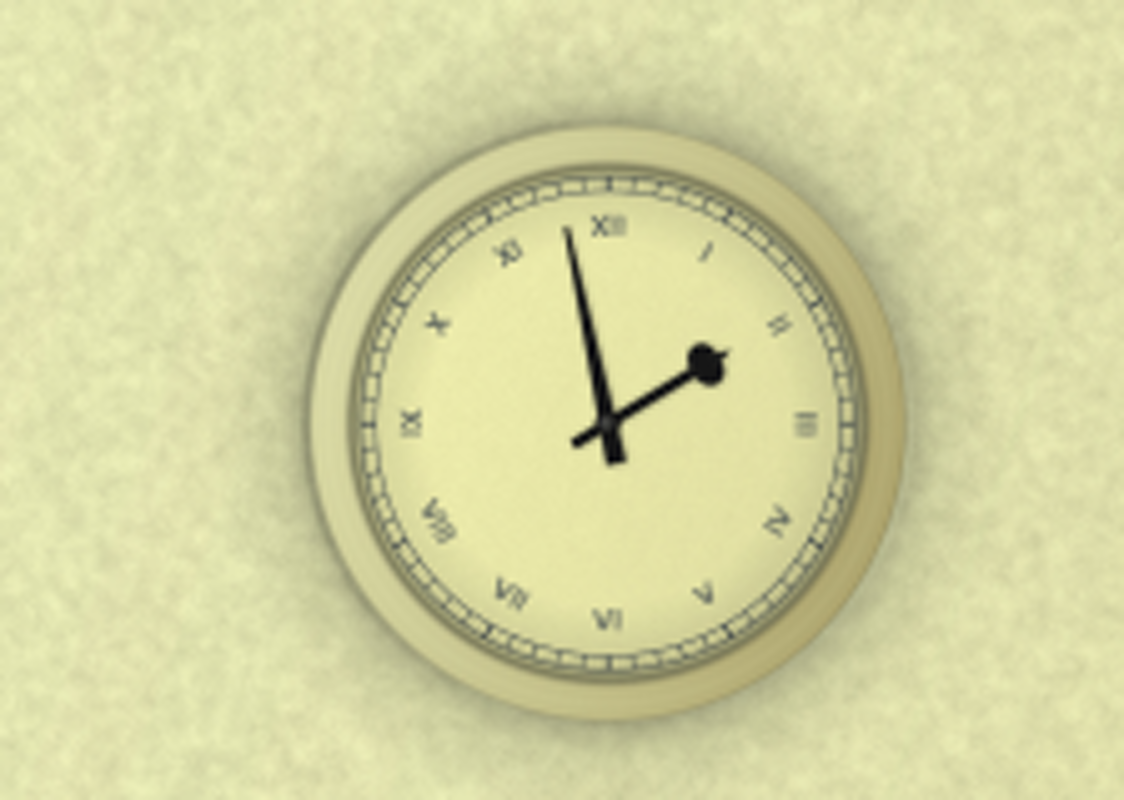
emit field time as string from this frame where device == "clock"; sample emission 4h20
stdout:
1h58
